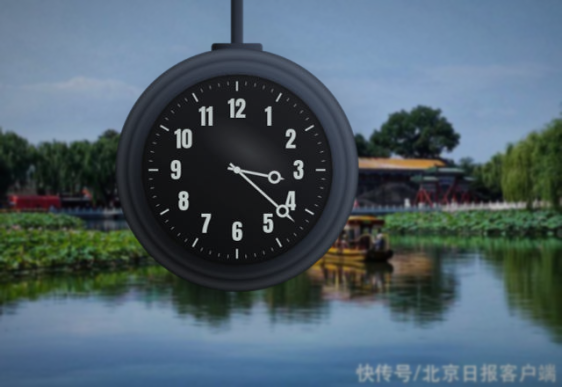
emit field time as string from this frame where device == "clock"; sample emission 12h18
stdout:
3h22
